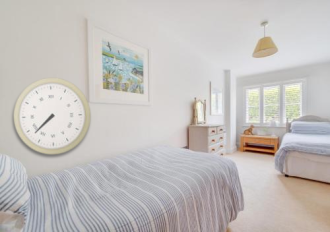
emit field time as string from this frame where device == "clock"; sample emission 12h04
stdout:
7h38
